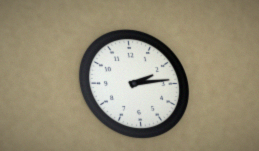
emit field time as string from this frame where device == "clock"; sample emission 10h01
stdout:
2h14
